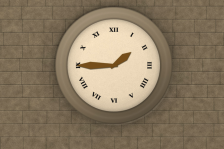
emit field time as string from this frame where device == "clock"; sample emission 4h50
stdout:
1h45
